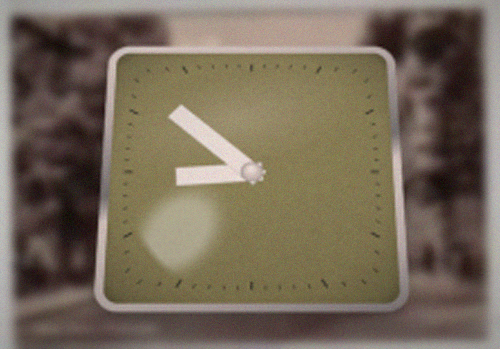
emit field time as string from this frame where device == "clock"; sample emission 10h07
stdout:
8h52
